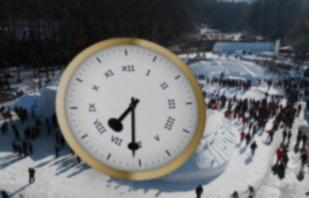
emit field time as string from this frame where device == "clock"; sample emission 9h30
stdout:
7h31
